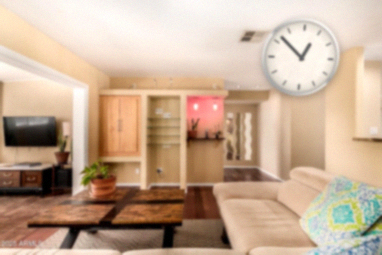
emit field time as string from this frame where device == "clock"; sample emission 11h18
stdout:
12h52
